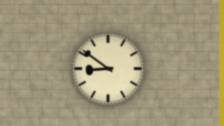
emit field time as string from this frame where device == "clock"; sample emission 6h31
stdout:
8h51
